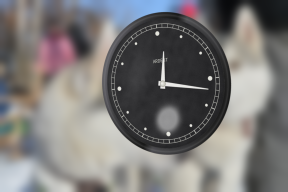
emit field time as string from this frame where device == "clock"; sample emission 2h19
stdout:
12h17
